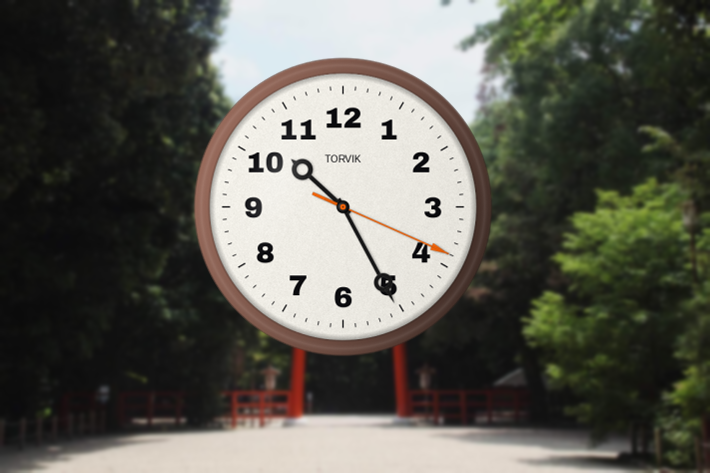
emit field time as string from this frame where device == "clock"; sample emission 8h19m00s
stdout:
10h25m19s
